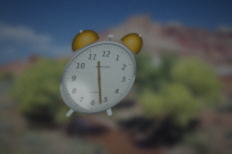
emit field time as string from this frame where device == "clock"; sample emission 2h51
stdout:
11h27
